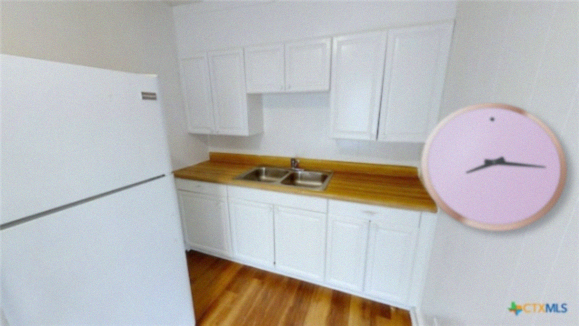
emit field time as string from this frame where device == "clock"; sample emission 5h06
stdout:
8h16
